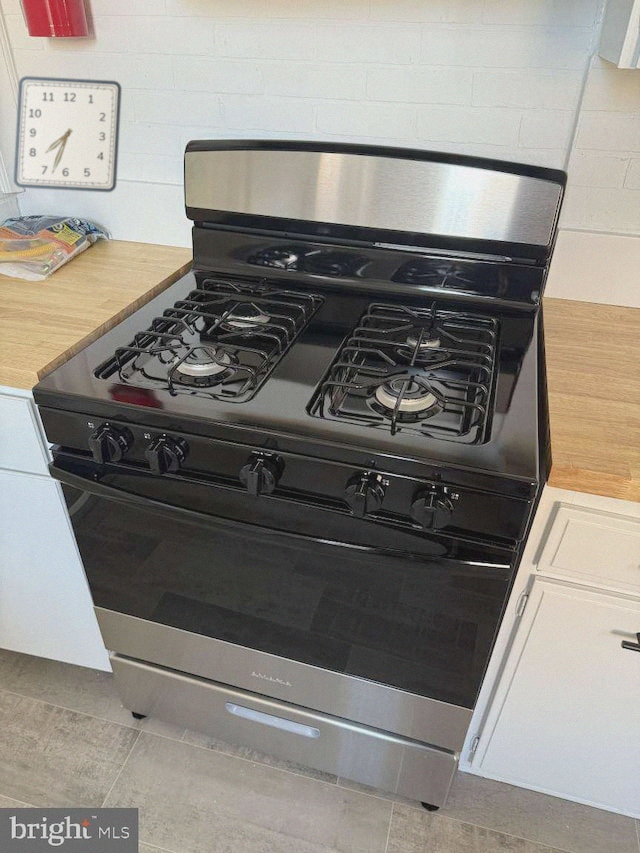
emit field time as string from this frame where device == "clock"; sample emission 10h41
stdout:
7h33
